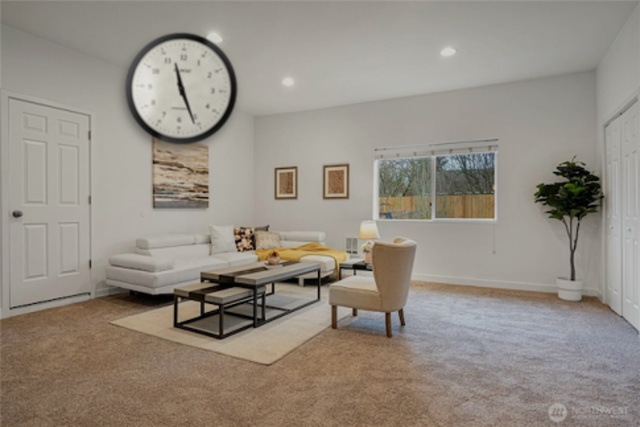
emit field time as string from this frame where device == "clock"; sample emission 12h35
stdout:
11h26
